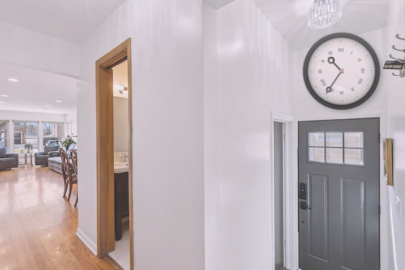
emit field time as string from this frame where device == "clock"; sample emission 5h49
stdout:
10h36
